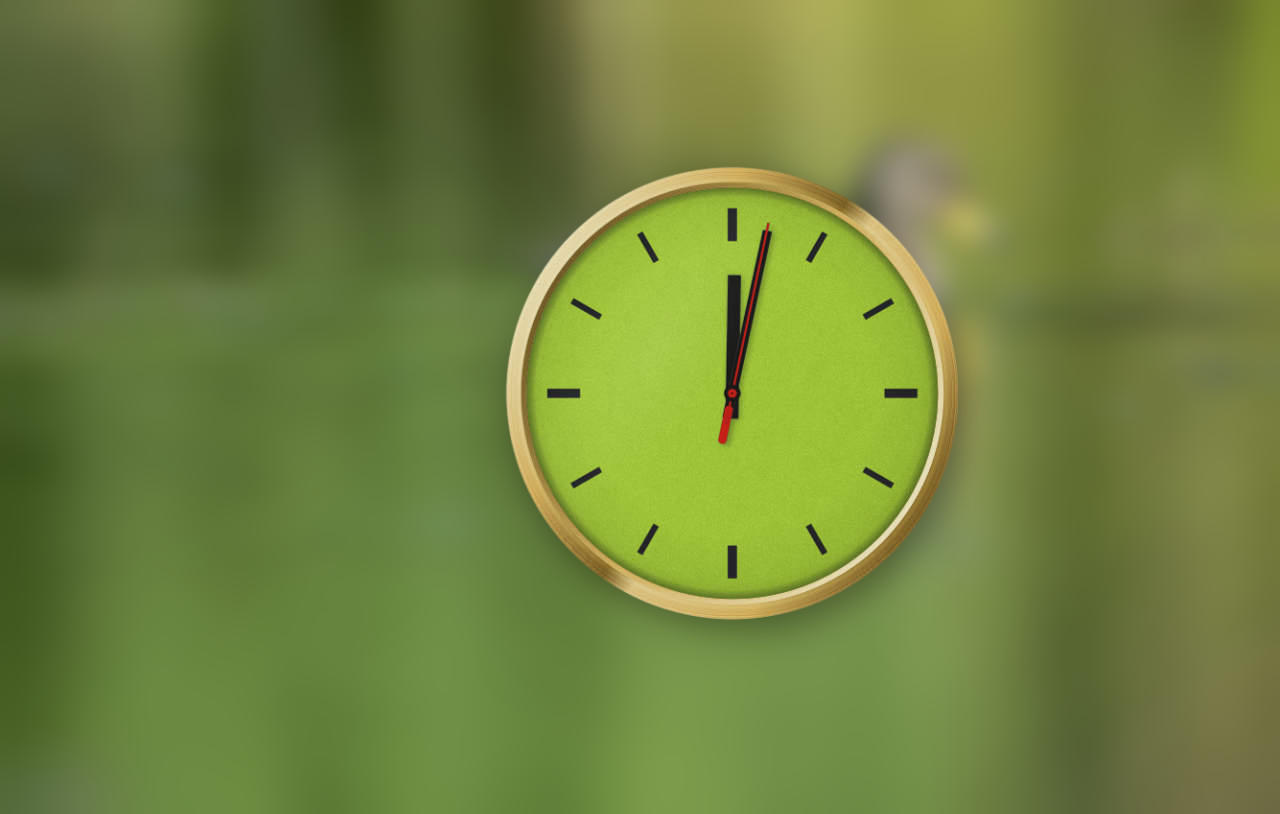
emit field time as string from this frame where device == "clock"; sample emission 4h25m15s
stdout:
12h02m02s
